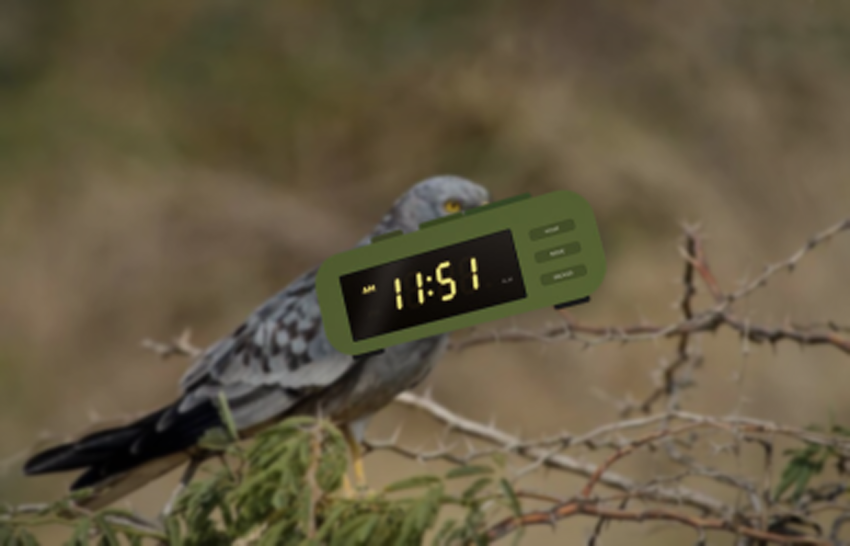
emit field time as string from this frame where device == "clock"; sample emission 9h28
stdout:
11h51
